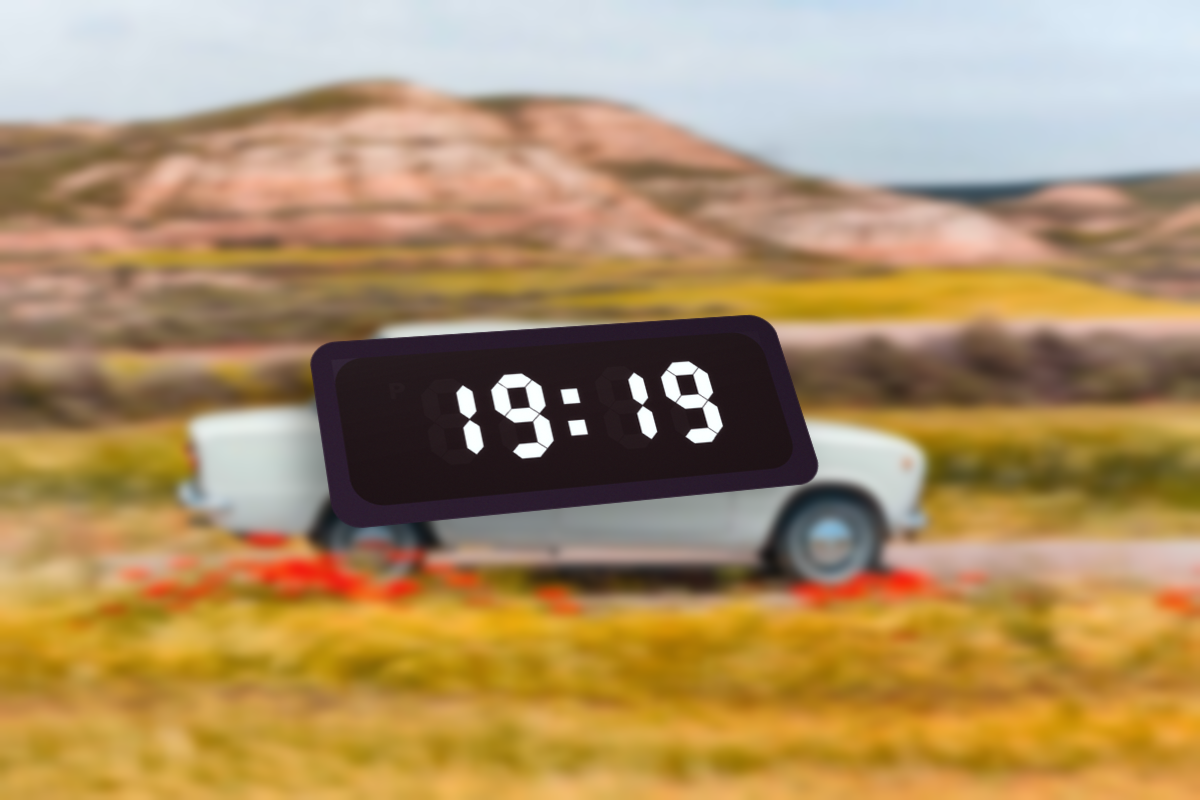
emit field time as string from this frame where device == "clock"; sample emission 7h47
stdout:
19h19
